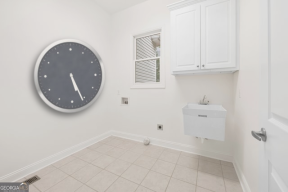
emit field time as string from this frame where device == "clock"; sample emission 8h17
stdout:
5h26
